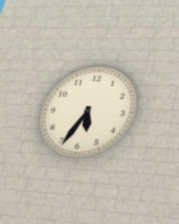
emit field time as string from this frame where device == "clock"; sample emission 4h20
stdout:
5h34
